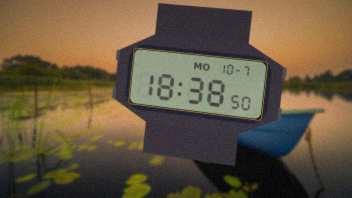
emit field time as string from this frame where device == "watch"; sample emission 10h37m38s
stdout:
18h38m50s
